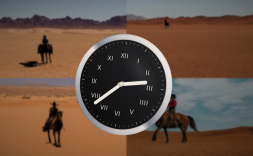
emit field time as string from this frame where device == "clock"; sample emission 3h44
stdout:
2h38
